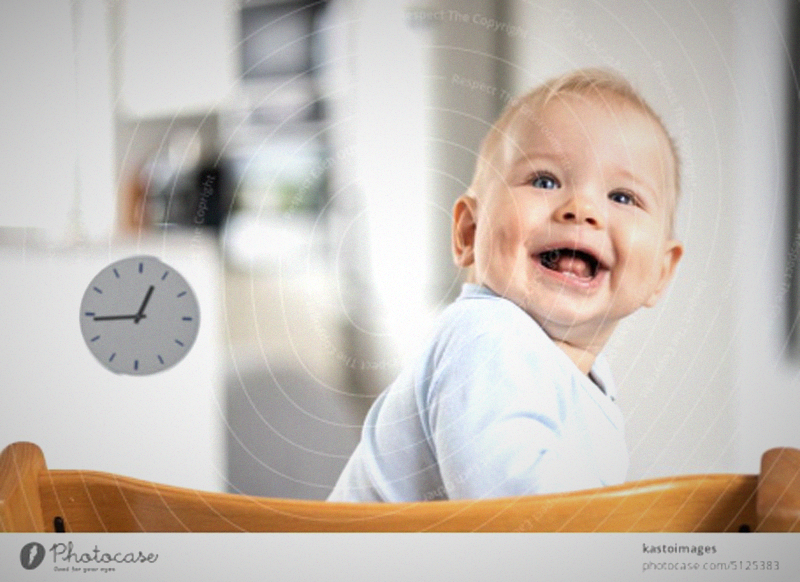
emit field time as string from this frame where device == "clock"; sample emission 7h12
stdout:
12h44
